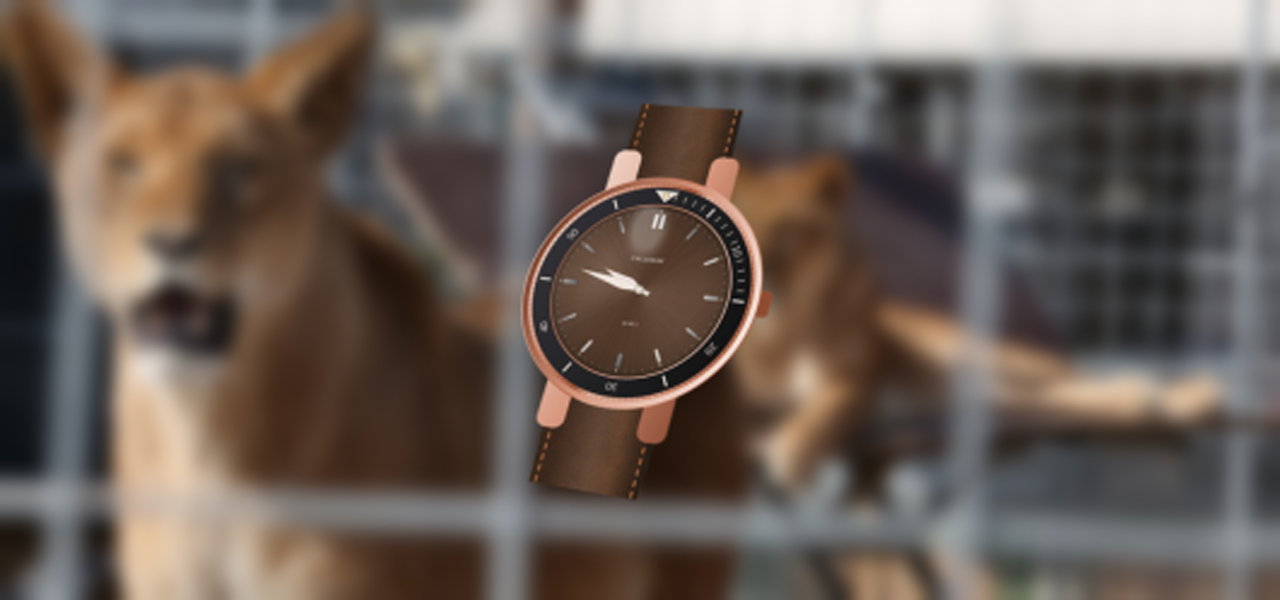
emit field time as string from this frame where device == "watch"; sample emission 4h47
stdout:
9h47
